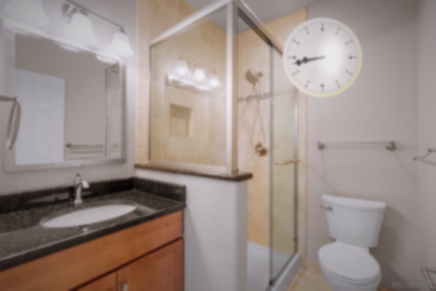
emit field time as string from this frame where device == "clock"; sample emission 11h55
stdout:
8h43
